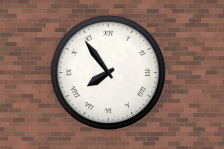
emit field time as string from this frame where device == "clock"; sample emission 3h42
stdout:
7h54
